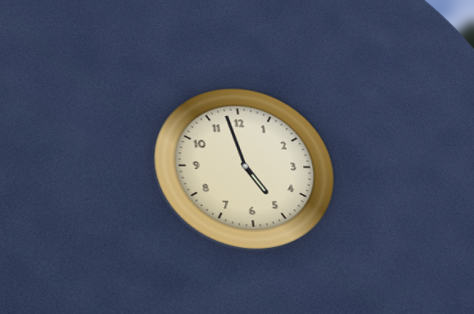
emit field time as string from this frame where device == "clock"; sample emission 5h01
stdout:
4h58
